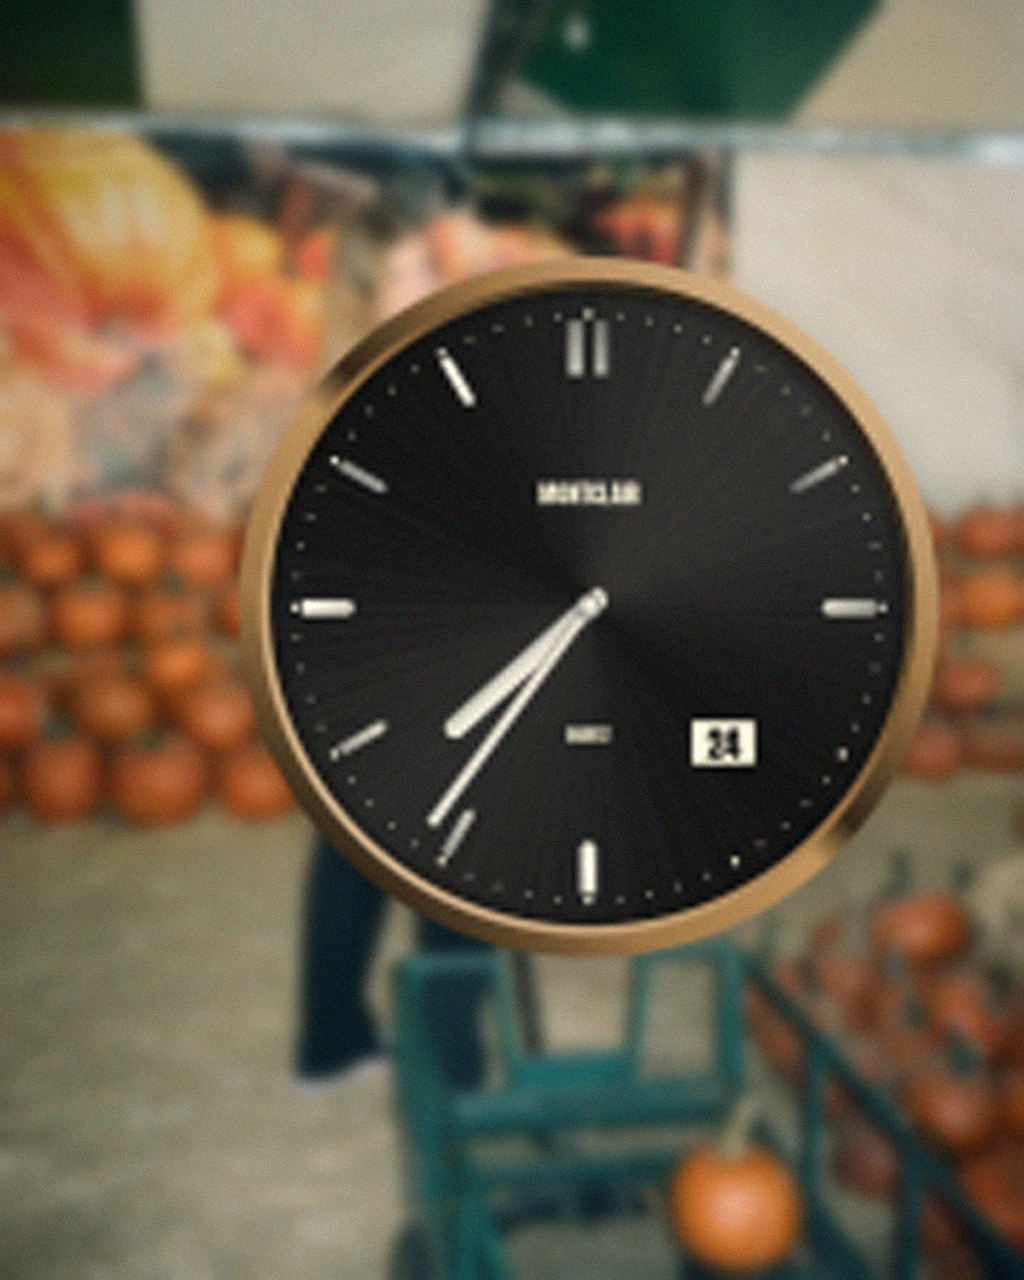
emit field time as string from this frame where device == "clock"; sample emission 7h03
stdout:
7h36
